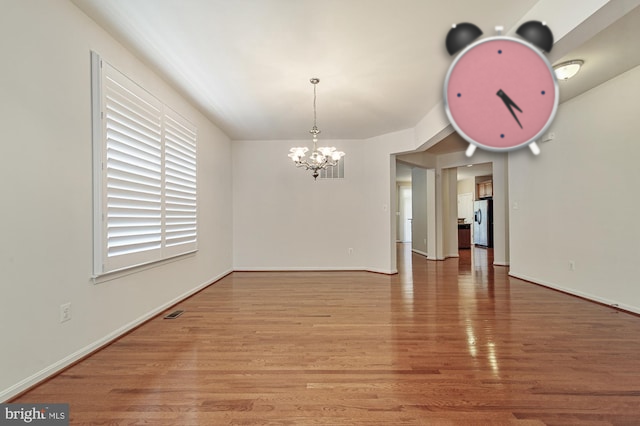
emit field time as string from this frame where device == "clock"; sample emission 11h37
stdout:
4h25
